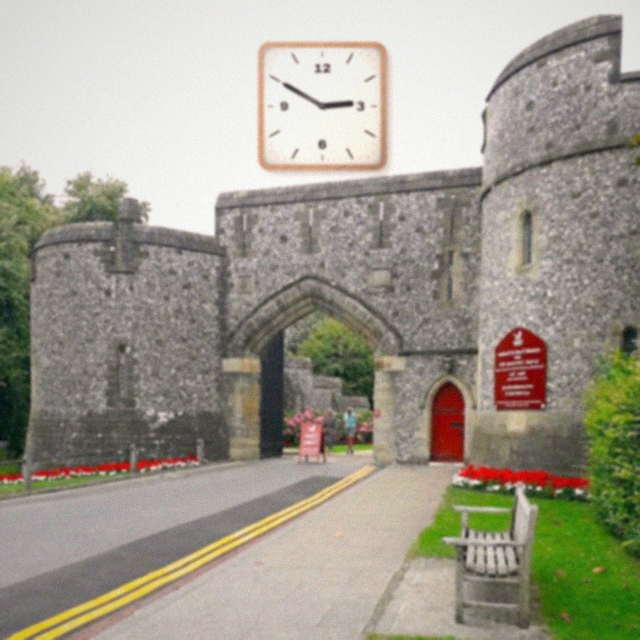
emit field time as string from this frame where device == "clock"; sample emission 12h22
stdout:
2h50
